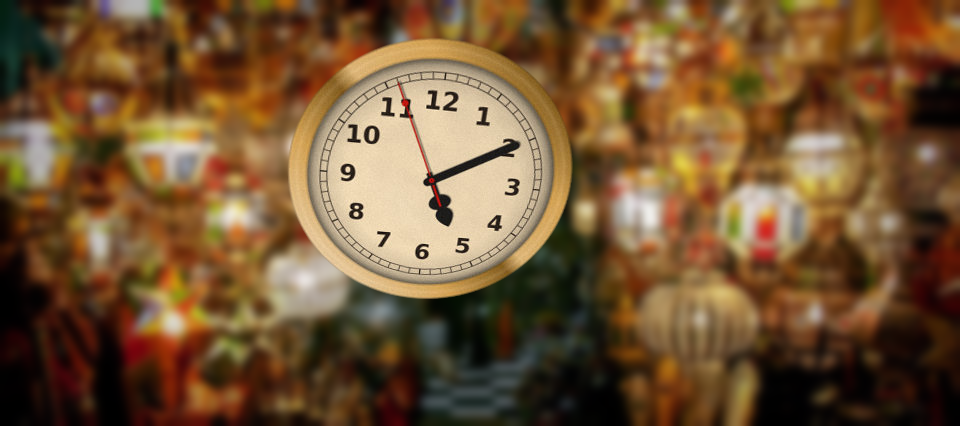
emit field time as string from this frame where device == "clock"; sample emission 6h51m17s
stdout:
5h09m56s
